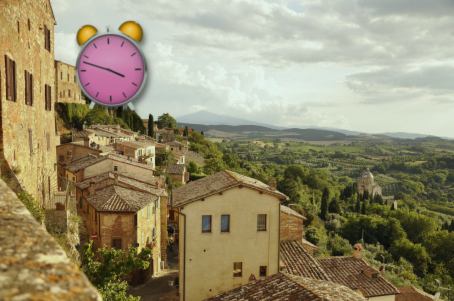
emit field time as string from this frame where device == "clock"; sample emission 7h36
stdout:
3h48
